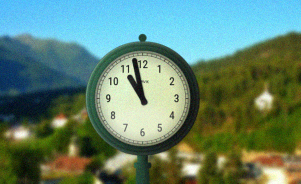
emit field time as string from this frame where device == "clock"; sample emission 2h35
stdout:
10h58
